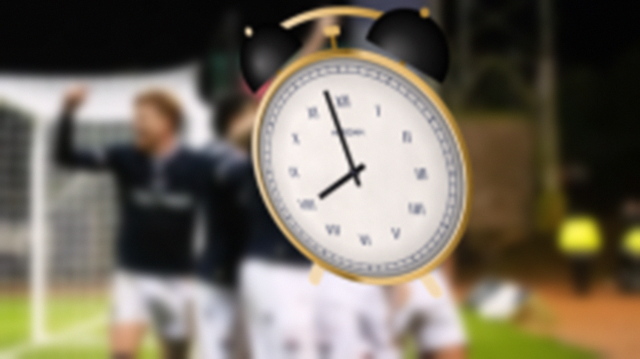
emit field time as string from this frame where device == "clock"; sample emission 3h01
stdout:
7h58
